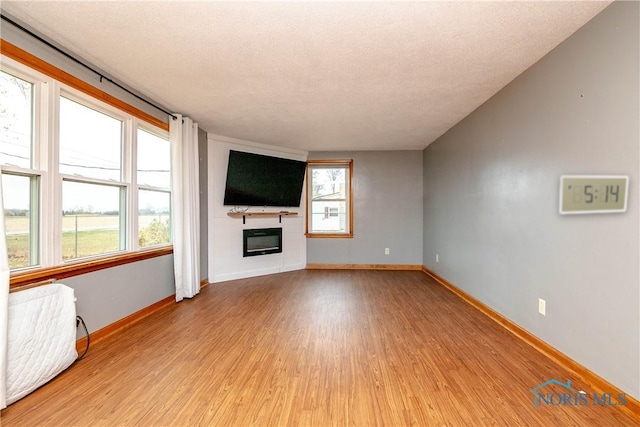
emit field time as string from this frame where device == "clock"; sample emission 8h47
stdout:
5h14
